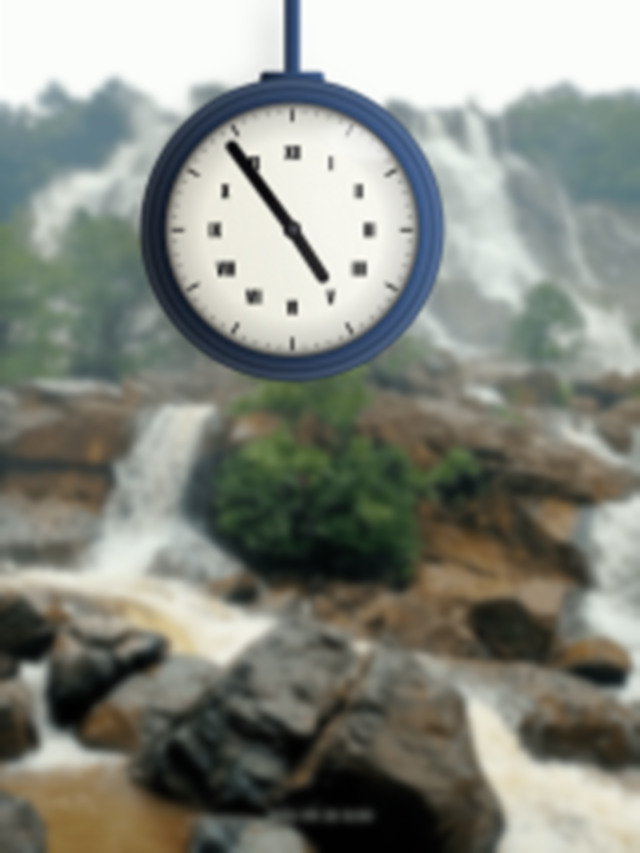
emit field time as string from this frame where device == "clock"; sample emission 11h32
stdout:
4h54
